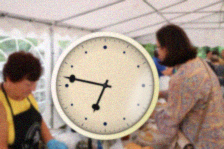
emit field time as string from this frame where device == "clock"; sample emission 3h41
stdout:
6h47
